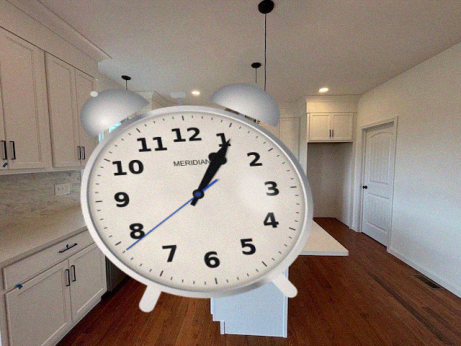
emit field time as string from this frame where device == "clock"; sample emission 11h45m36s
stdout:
1h05m39s
